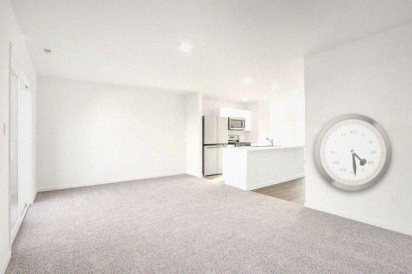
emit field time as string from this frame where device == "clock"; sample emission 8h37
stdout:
4h29
